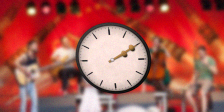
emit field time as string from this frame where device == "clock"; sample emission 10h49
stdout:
2h10
